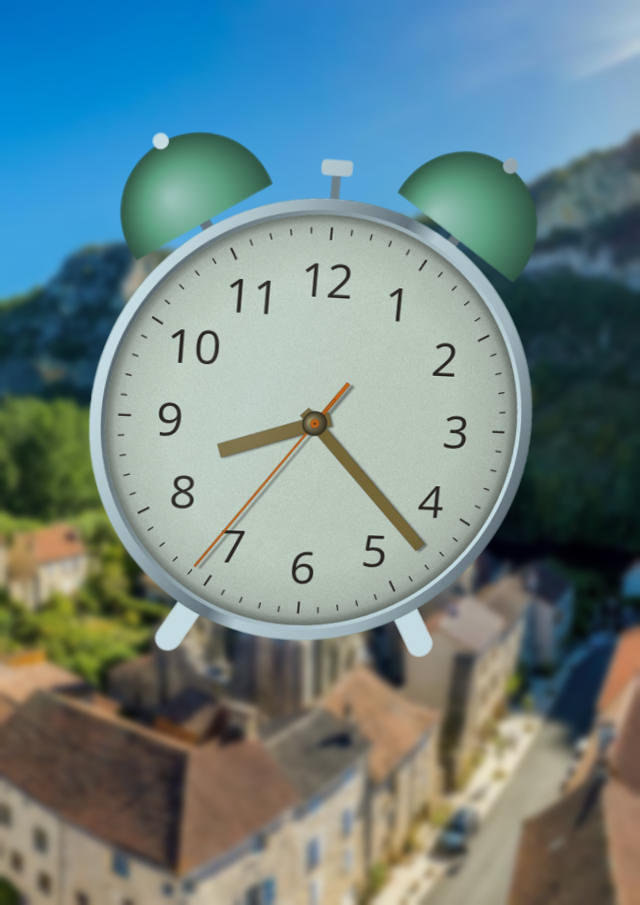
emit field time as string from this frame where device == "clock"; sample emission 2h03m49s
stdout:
8h22m36s
